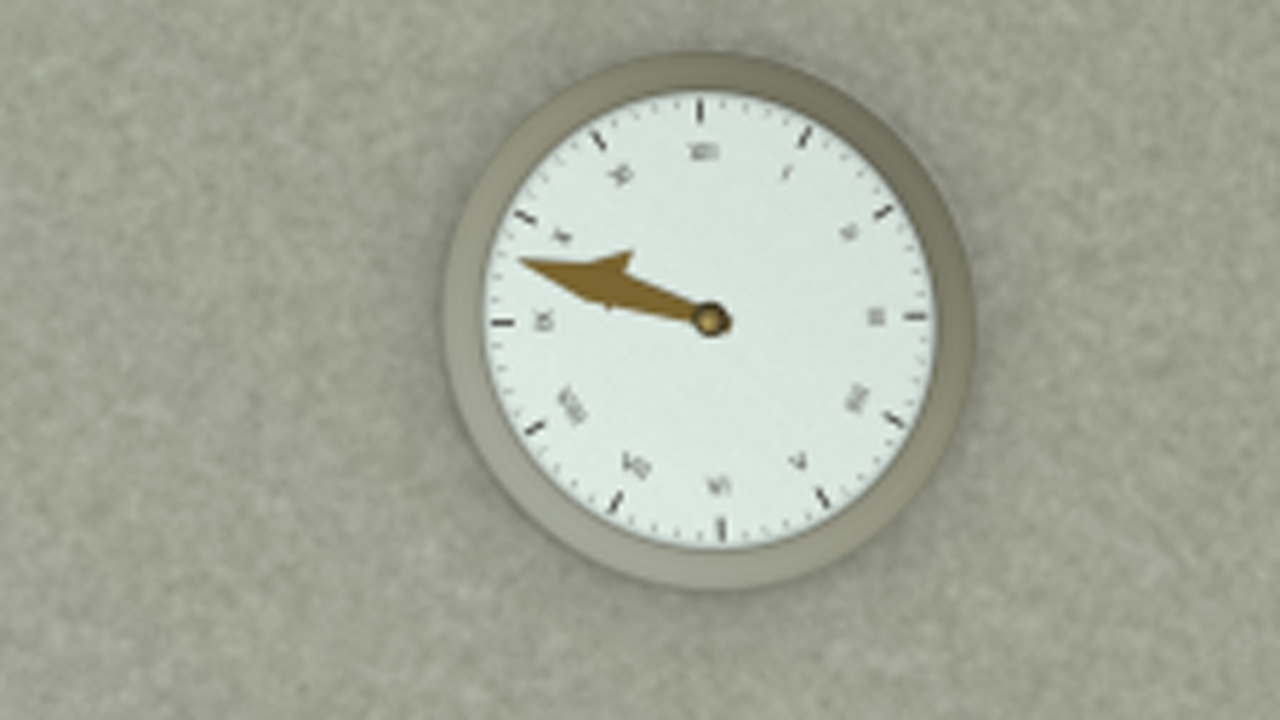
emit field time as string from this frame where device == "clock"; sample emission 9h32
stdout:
9h48
